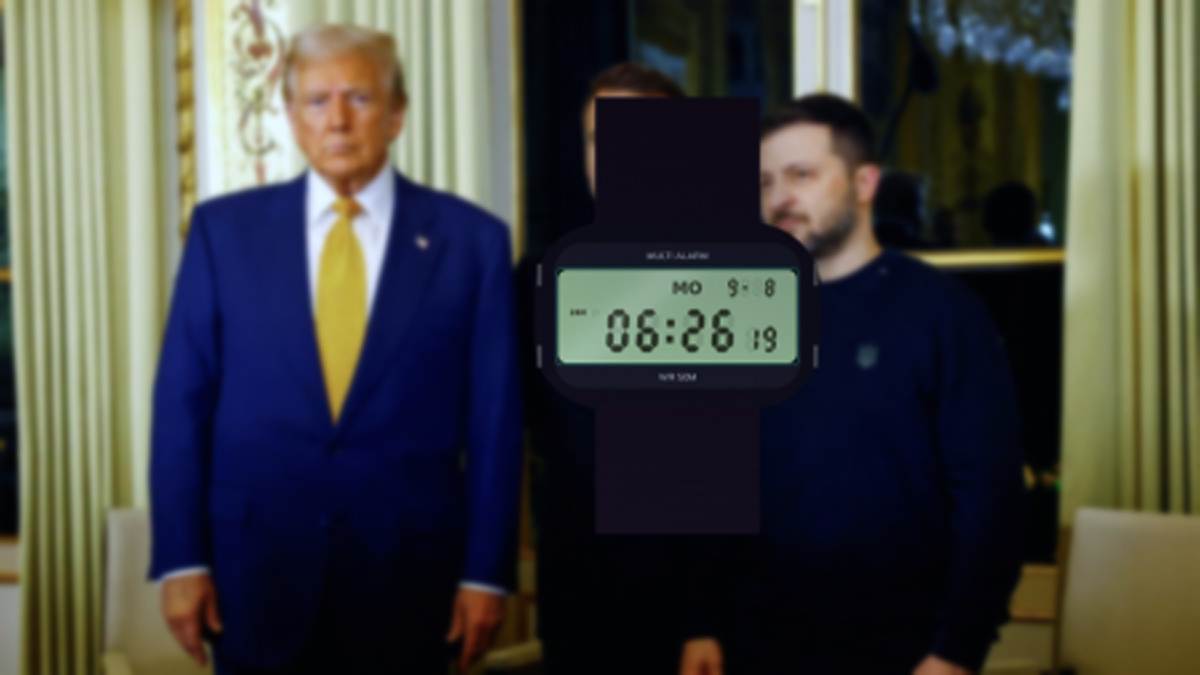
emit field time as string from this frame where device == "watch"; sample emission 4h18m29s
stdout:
6h26m19s
